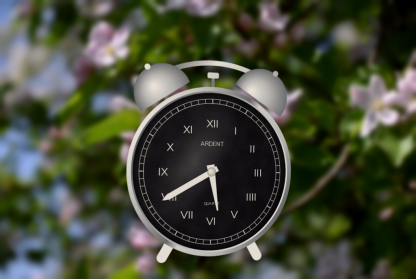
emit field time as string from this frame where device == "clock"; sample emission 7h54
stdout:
5h40
